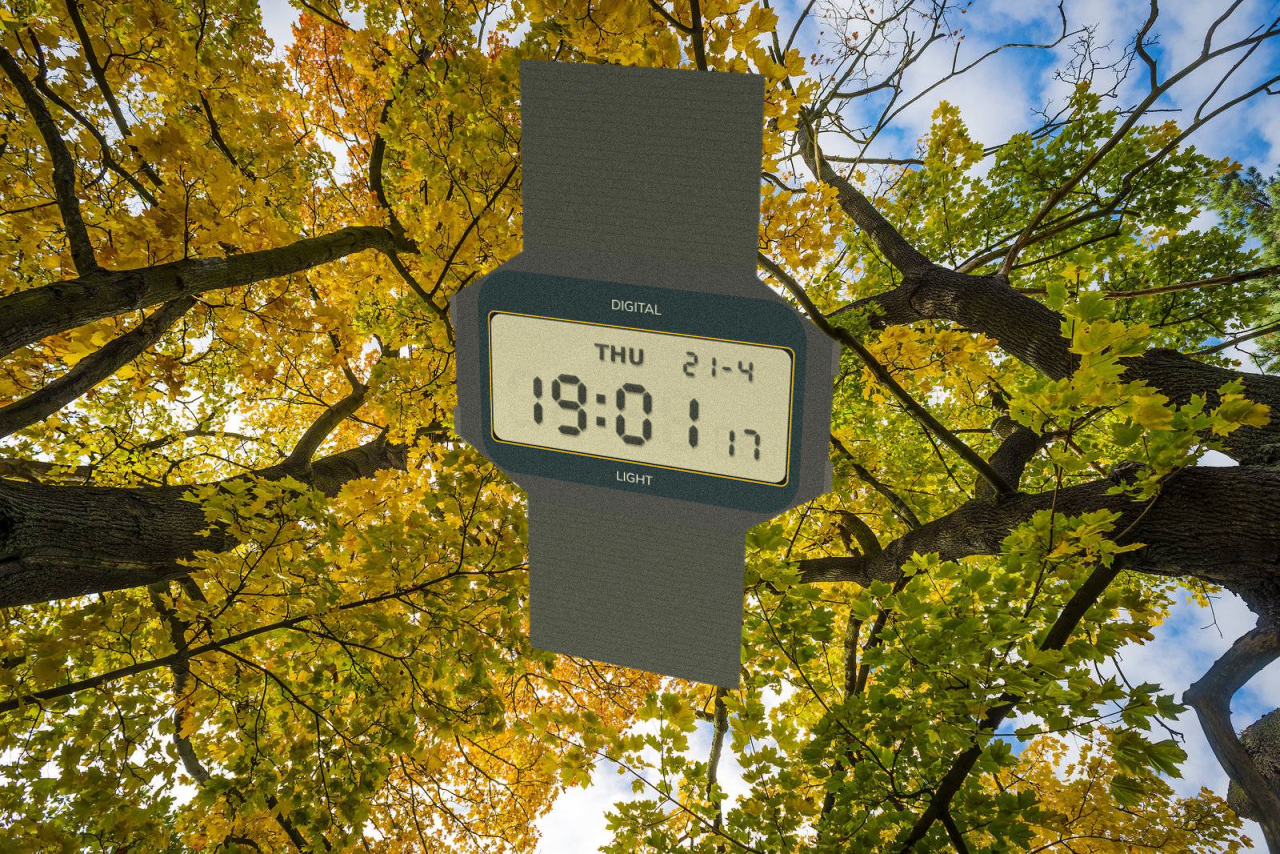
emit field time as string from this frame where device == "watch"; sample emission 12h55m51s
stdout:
19h01m17s
